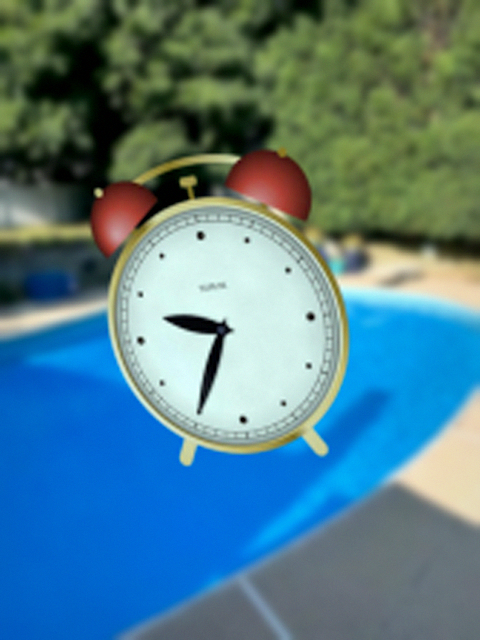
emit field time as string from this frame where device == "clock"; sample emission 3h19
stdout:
9h35
